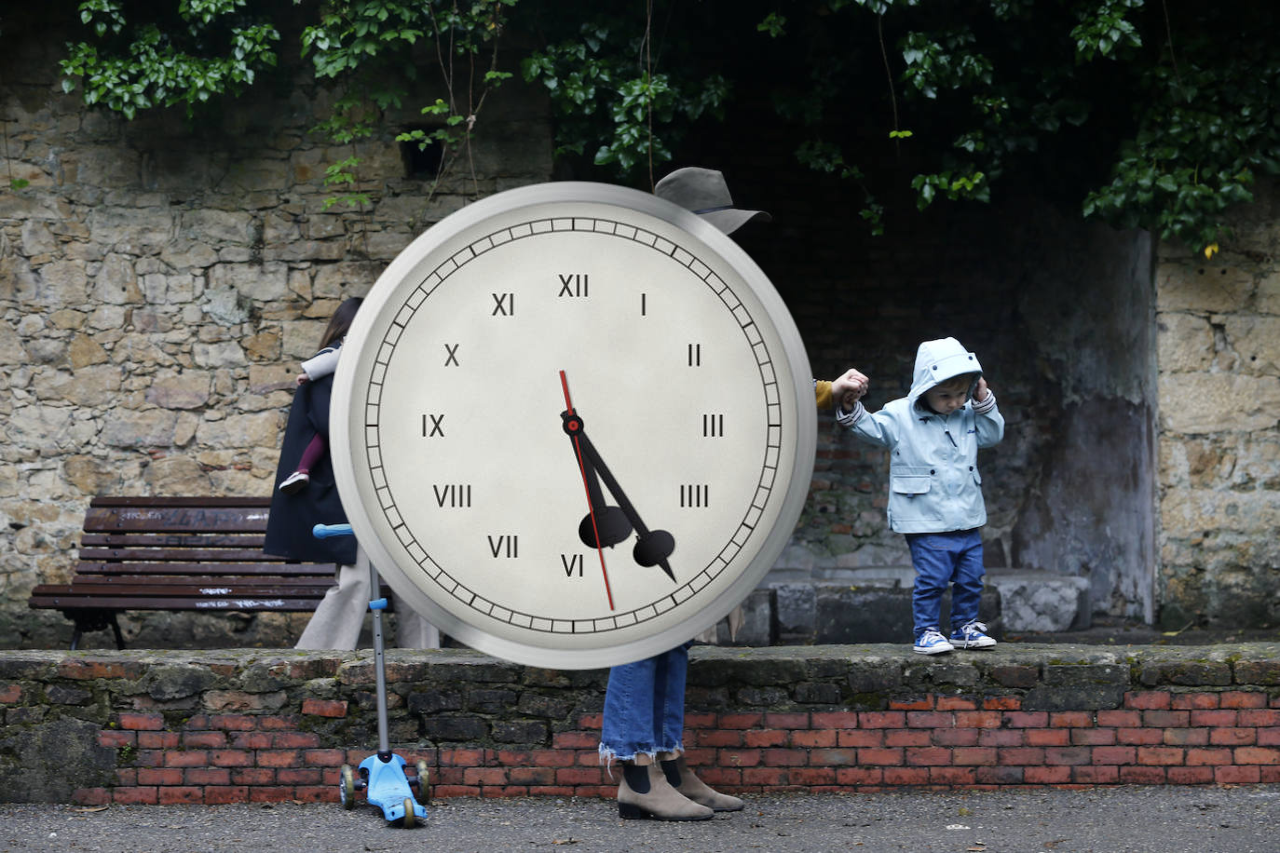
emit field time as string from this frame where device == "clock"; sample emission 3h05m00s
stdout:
5h24m28s
